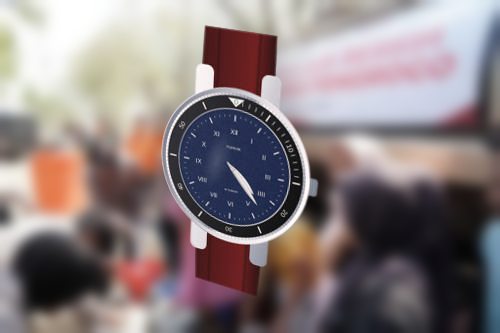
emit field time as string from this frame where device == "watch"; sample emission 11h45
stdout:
4h23
